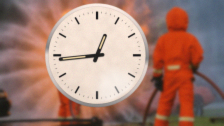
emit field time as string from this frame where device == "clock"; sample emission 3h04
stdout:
12h44
